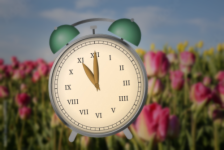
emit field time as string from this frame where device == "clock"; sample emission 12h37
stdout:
11h00
